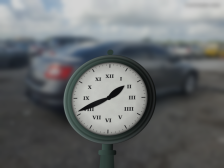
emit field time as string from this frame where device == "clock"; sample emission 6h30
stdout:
1h41
